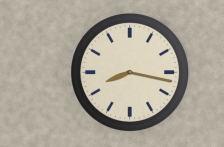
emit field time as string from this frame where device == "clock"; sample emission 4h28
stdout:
8h17
